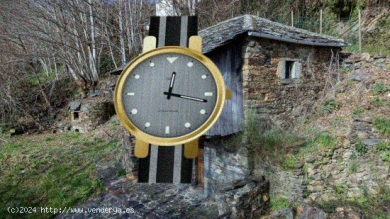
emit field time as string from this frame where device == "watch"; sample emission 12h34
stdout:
12h17
